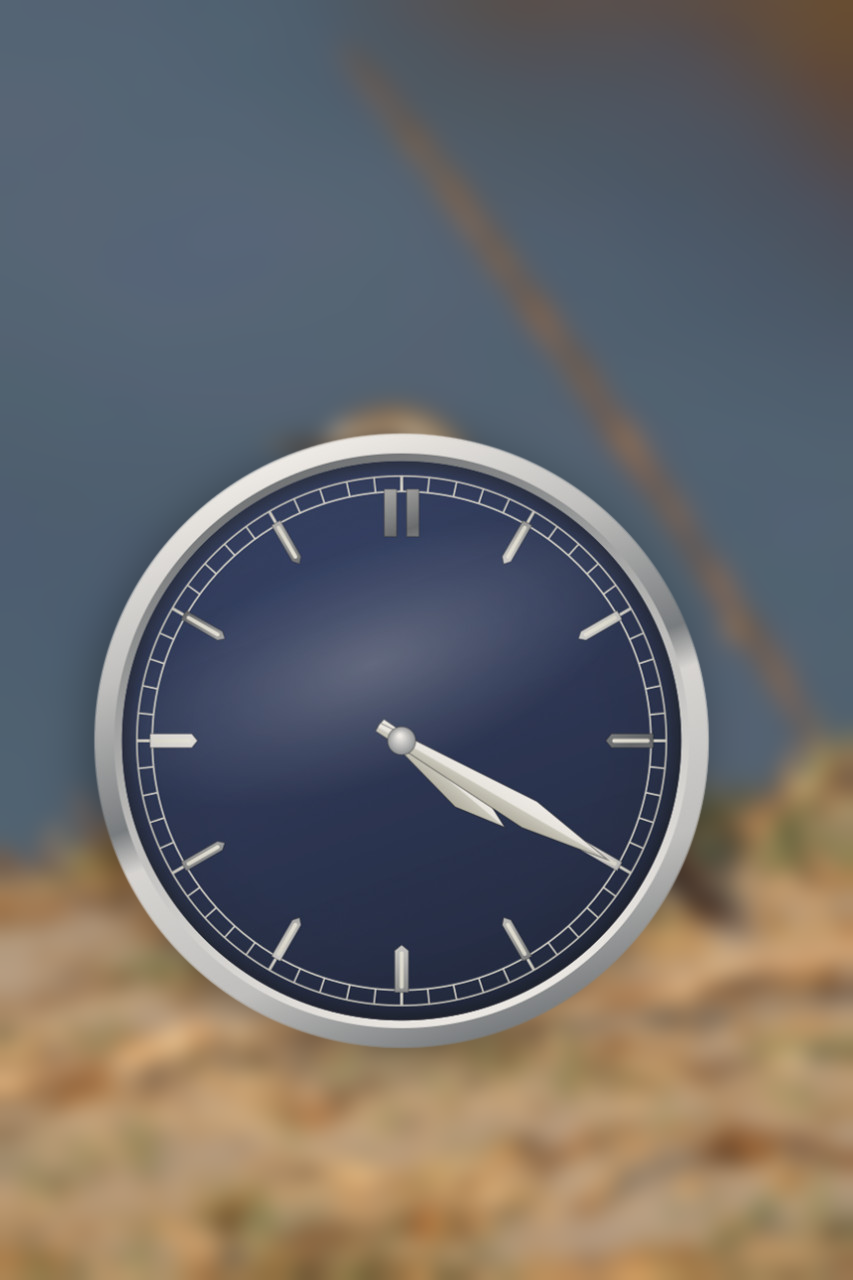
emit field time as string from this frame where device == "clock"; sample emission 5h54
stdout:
4h20
